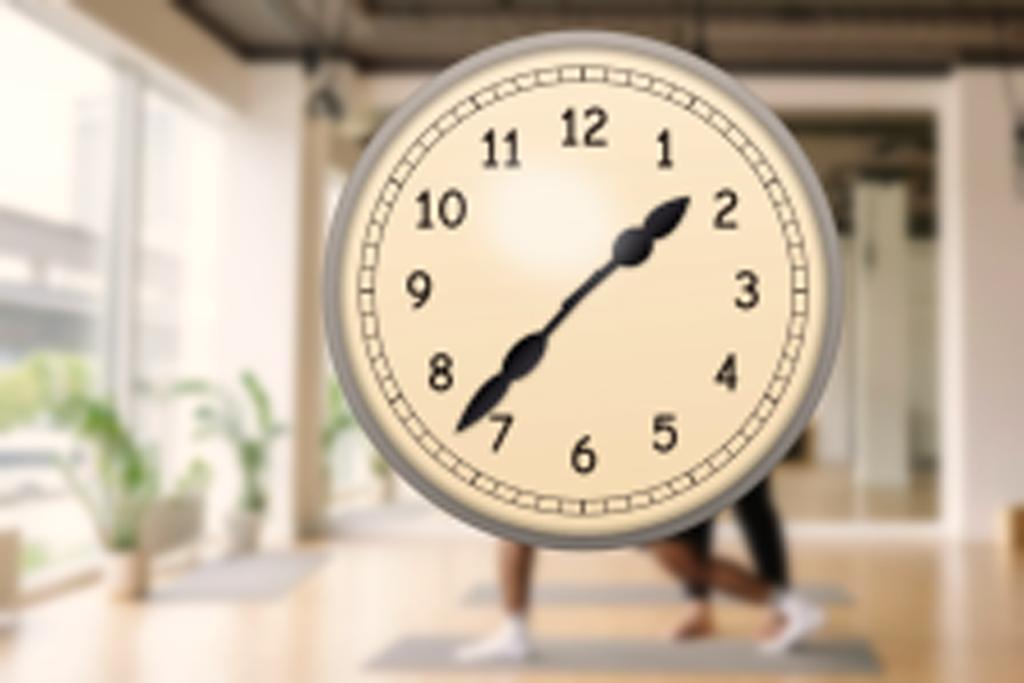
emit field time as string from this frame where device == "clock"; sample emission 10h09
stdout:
1h37
